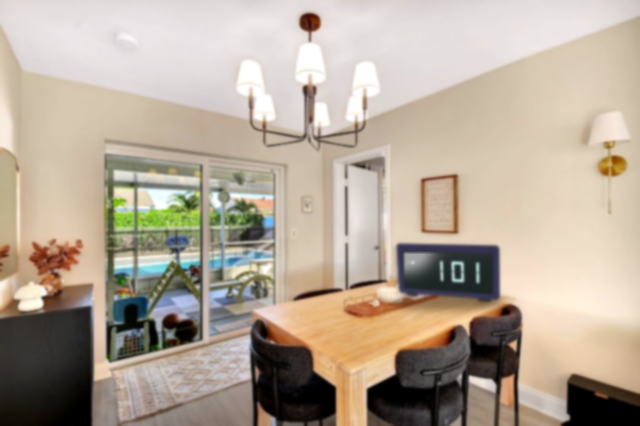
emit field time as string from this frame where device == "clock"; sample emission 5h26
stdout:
1h01
